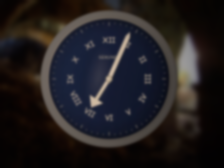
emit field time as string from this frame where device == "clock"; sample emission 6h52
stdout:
7h04
